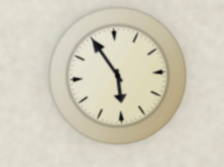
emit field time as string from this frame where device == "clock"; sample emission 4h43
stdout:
5h55
